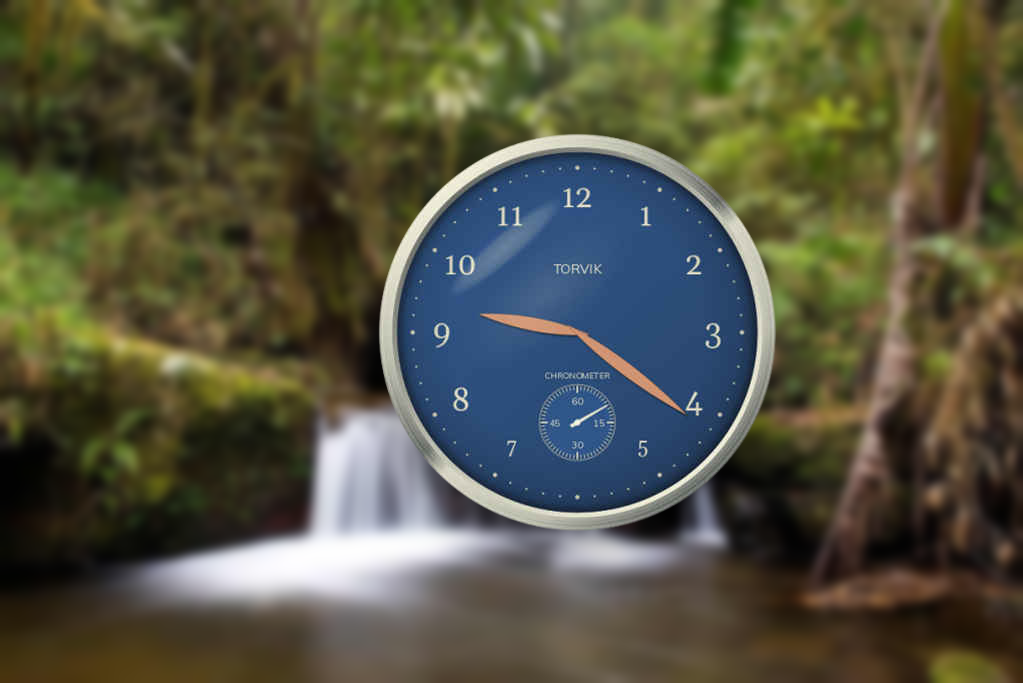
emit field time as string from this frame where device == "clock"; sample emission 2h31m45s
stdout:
9h21m10s
